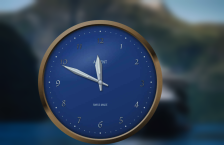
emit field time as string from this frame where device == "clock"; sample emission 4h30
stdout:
11h49
